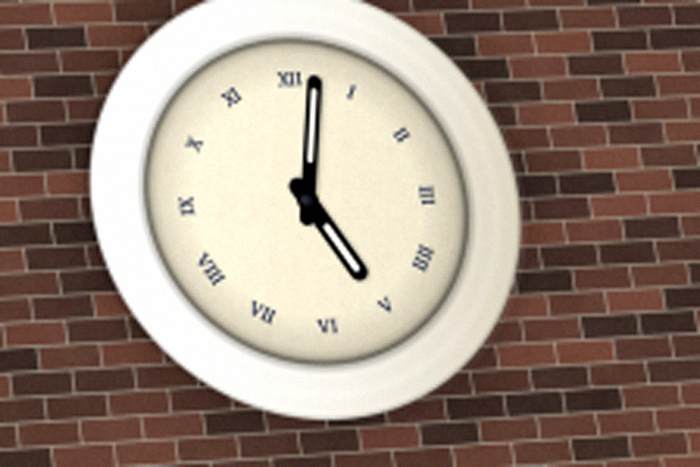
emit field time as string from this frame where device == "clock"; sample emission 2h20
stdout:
5h02
